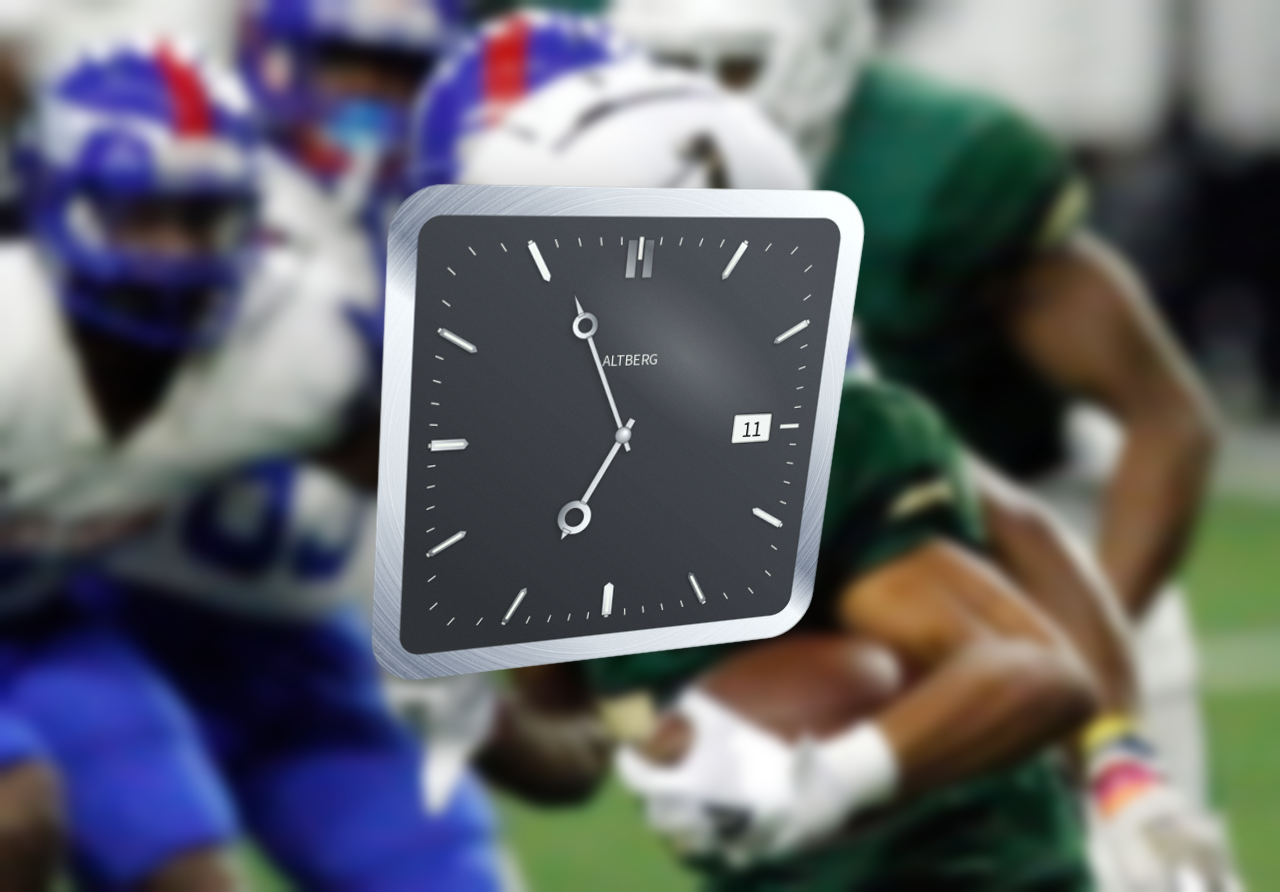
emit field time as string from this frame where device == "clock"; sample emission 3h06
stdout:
6h56
